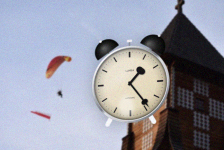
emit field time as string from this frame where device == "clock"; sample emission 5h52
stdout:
1h24
